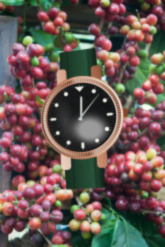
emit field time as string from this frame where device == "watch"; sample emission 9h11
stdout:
12h07
